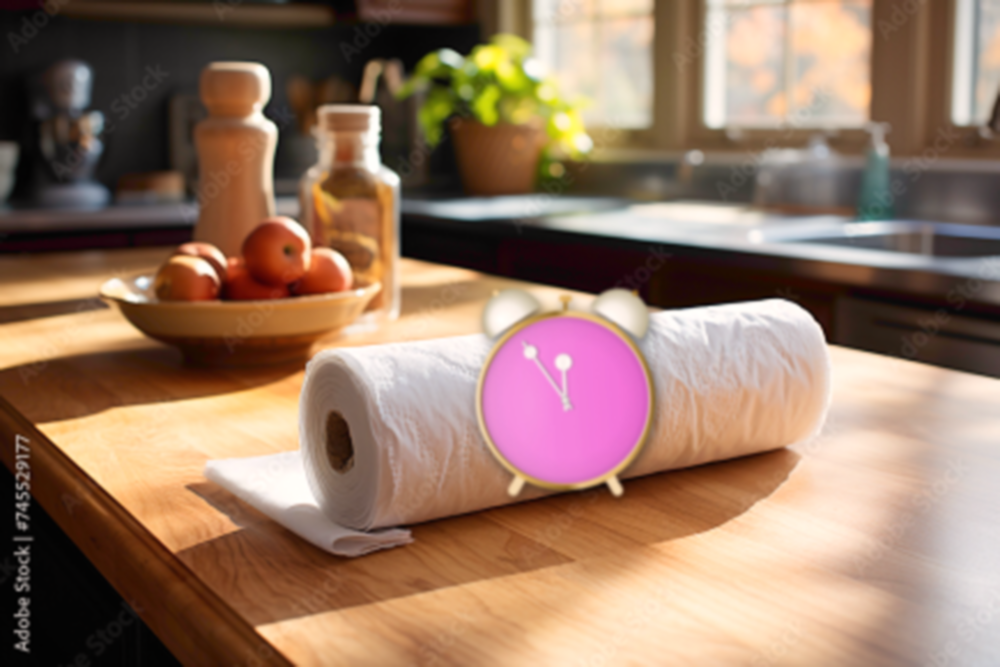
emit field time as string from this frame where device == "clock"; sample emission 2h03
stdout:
11h54
